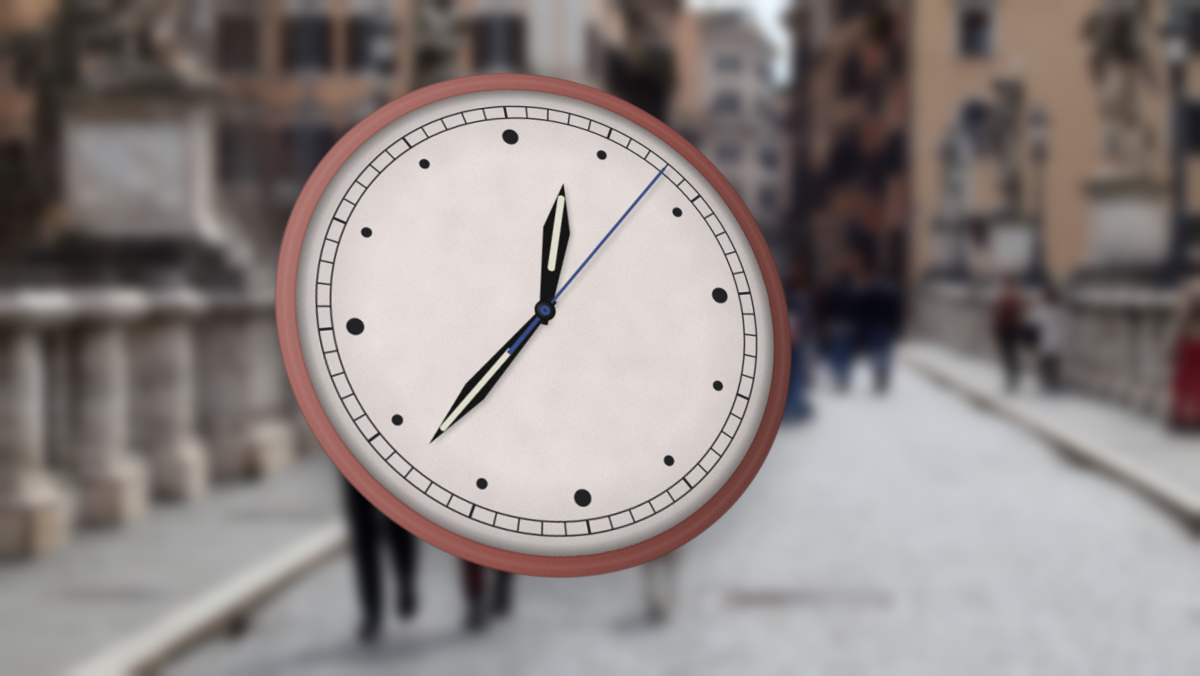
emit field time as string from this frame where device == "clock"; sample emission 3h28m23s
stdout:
12h38m08s
